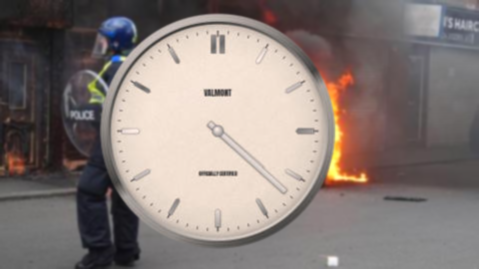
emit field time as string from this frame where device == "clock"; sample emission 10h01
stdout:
4h22
